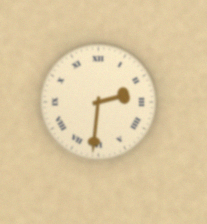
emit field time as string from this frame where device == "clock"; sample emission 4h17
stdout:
2h31
